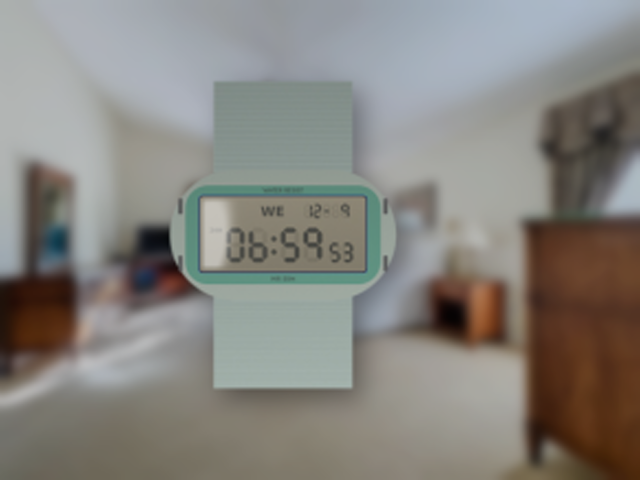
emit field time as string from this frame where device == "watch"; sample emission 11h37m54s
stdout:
6h59m53s
